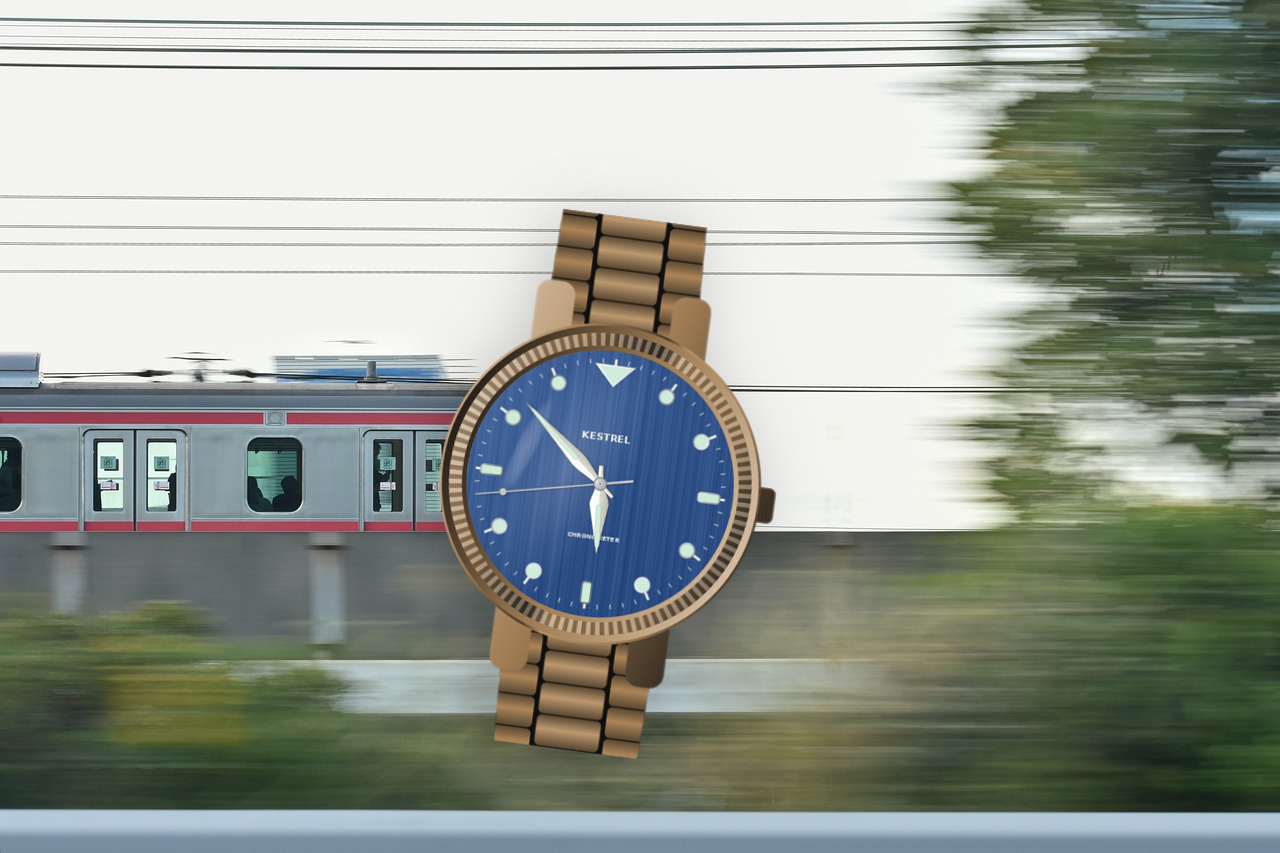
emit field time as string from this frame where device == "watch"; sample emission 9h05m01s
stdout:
5h51m43s
